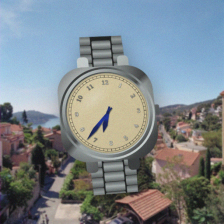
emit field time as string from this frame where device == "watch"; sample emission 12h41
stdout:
6h37
